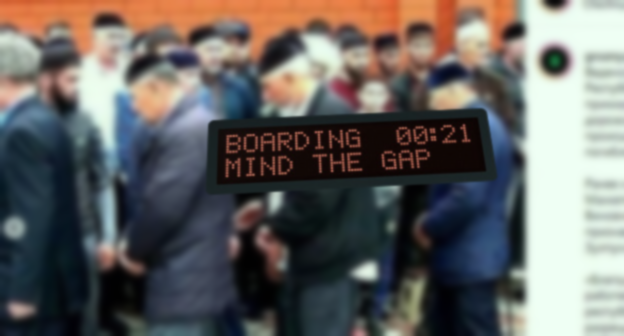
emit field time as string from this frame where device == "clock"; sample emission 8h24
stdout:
0h21
